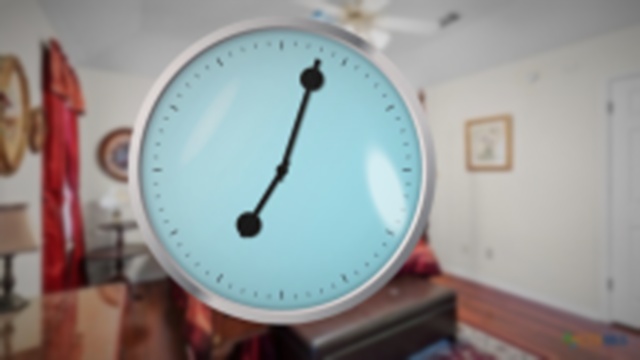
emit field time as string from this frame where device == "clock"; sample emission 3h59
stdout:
7h03
